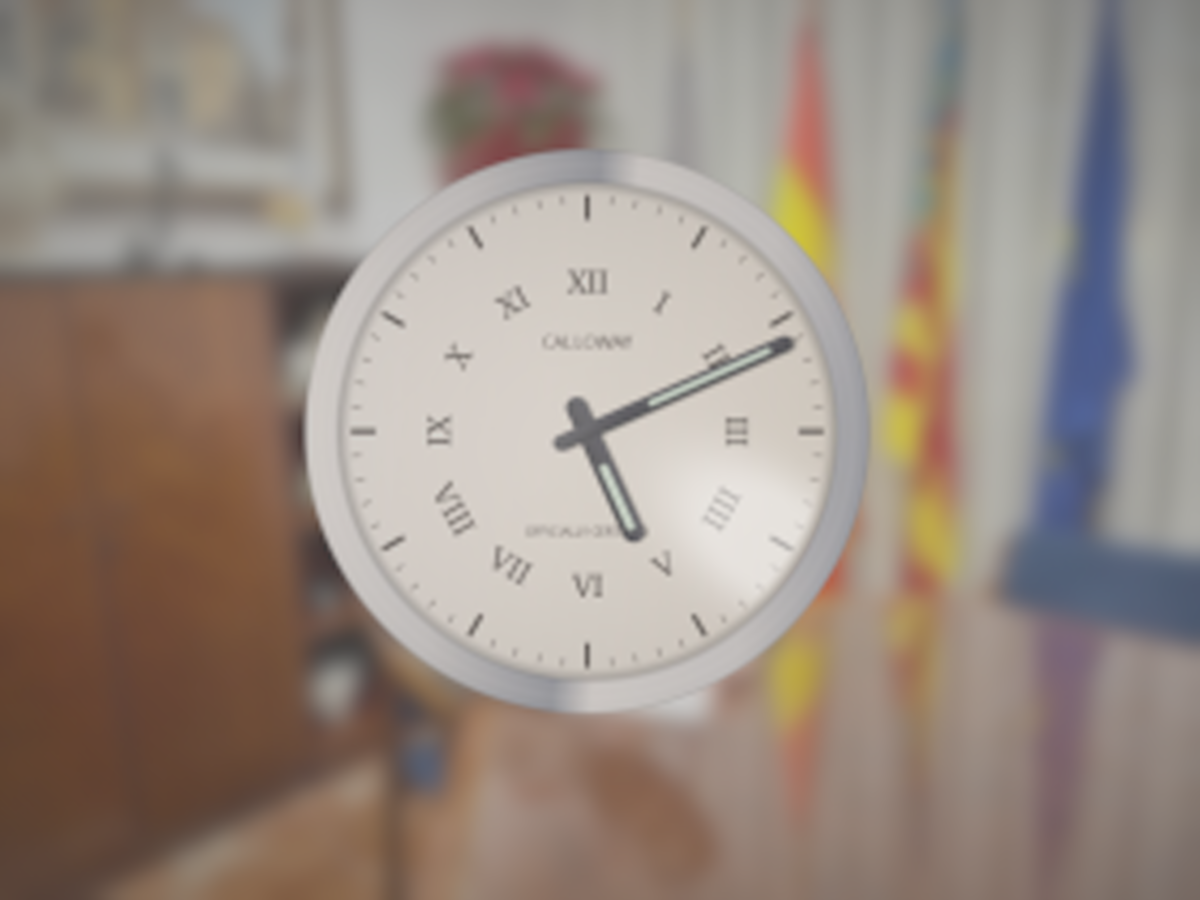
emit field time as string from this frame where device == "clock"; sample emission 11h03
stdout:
5h11
